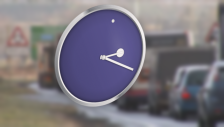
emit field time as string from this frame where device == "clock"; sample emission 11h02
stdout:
2h17
